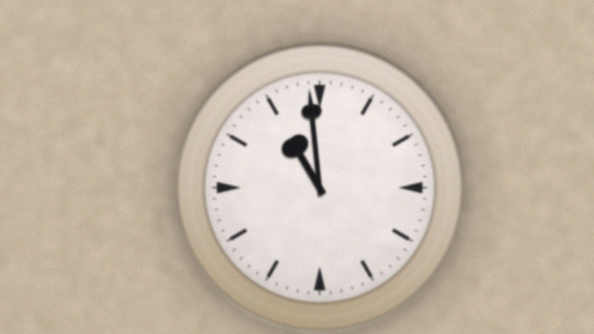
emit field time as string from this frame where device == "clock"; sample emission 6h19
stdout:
10h59
